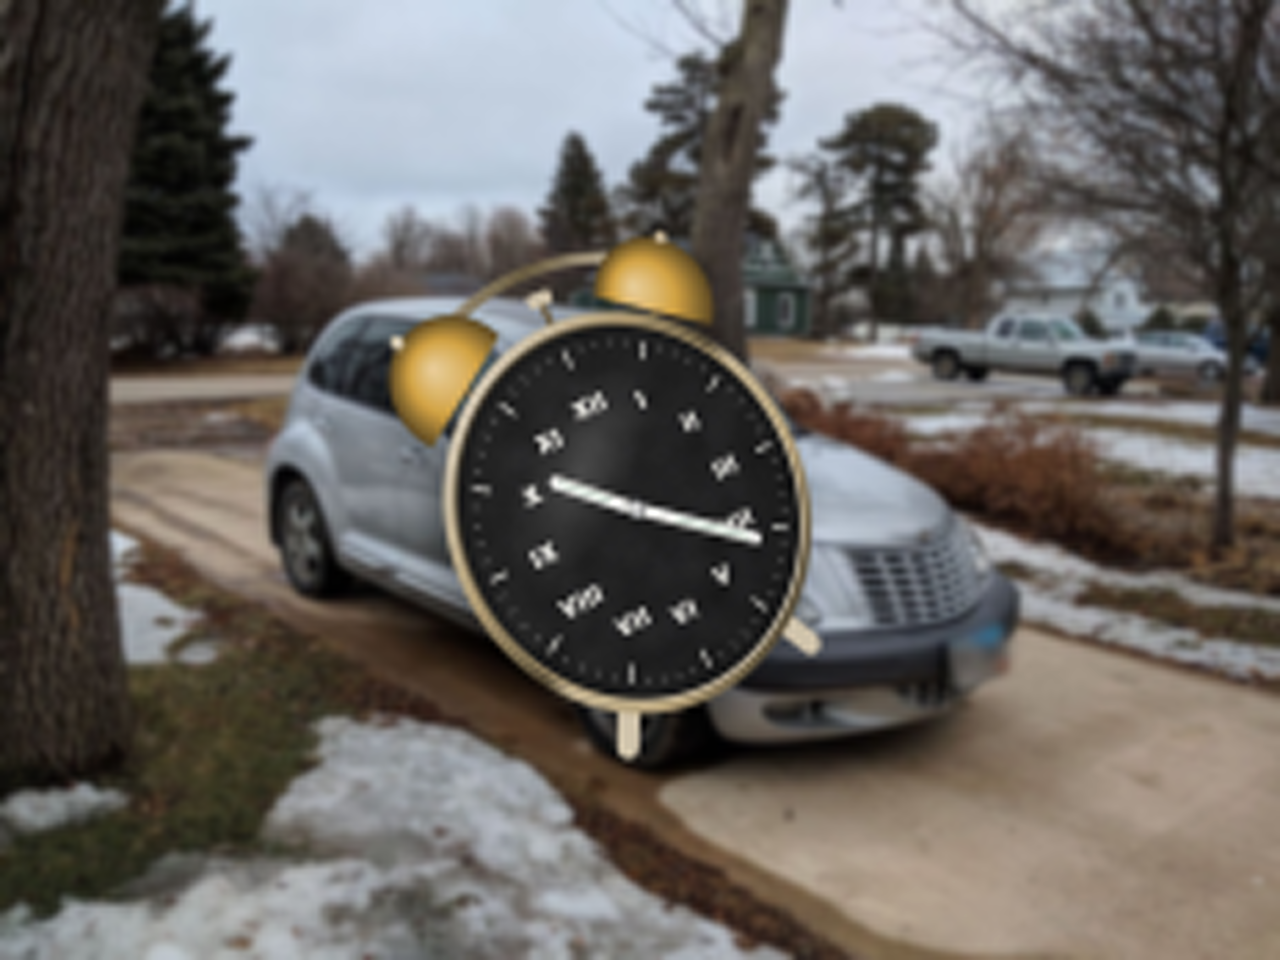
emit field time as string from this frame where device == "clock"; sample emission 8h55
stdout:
10h21
